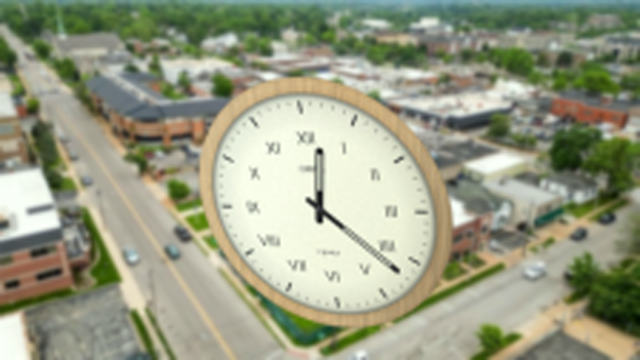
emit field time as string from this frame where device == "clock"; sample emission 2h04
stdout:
12h22
